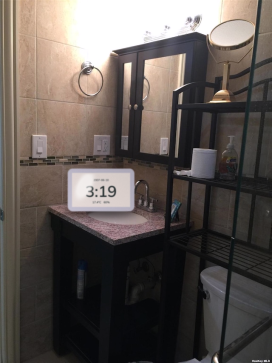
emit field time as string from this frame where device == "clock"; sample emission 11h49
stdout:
3h19
